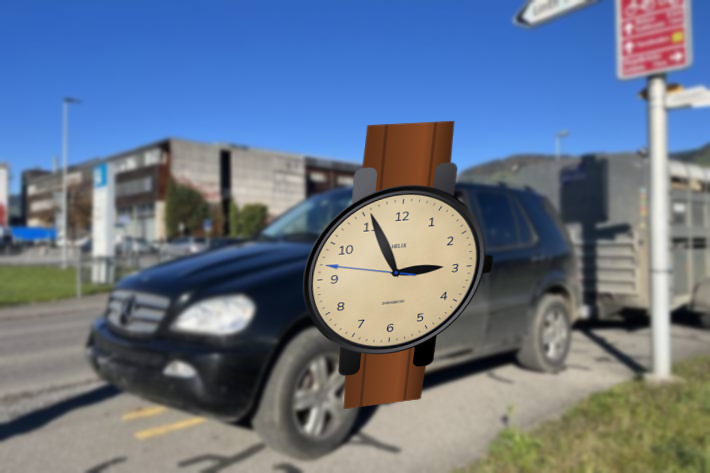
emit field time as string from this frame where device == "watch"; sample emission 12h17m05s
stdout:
2h55m47s
